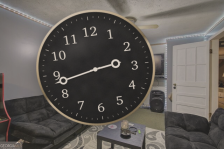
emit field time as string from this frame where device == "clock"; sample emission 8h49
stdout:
2h43
